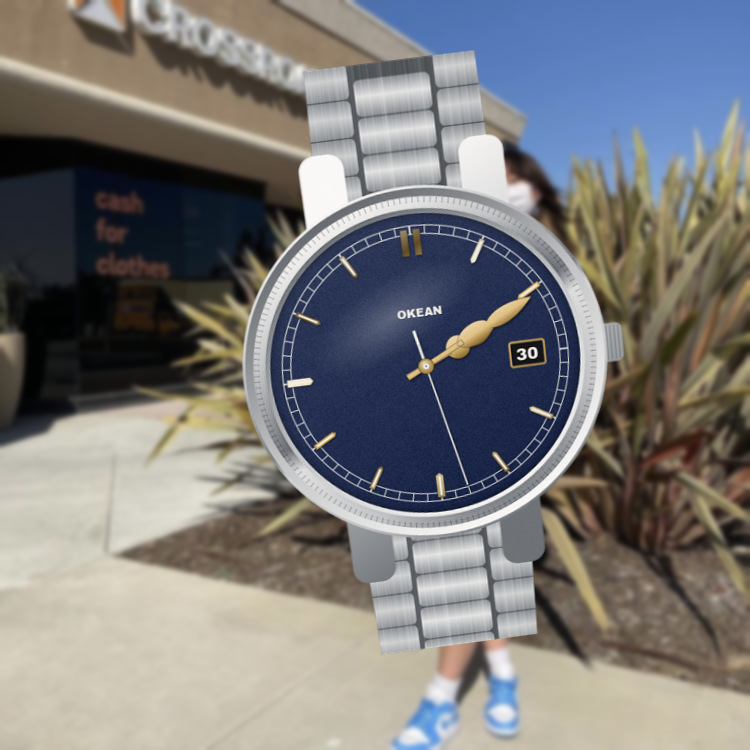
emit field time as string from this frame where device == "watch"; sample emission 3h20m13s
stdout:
2h10m28s
